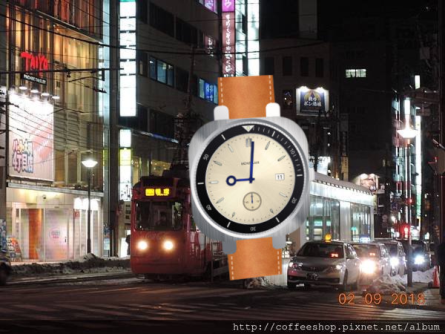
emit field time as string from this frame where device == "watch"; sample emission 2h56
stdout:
9h01
